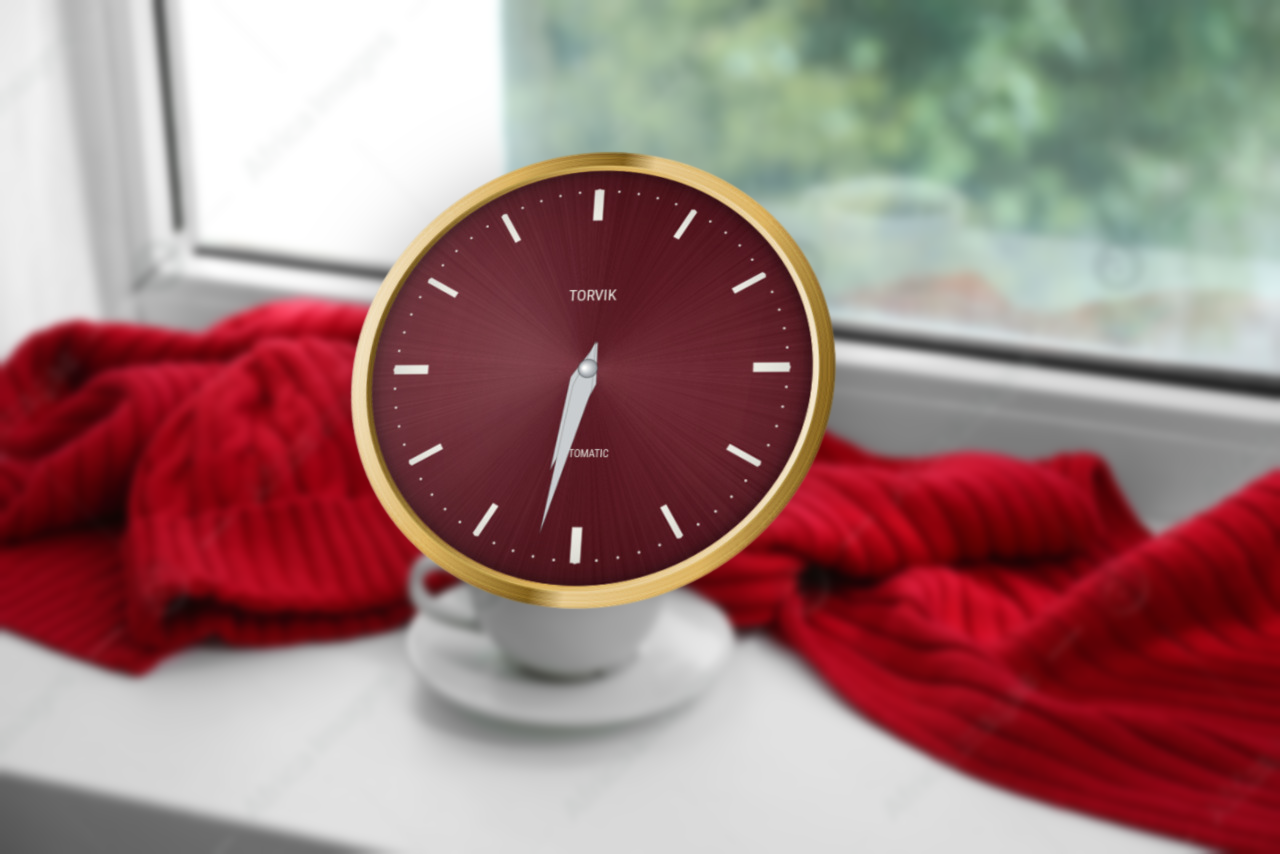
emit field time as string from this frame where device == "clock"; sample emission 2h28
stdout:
6h32
